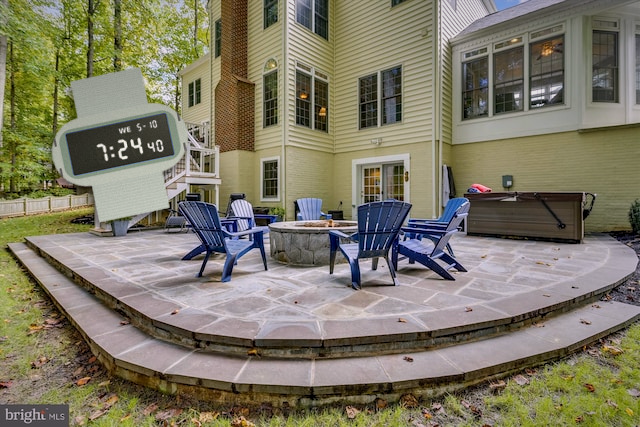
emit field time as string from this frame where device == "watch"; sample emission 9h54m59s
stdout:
7h24m40s
